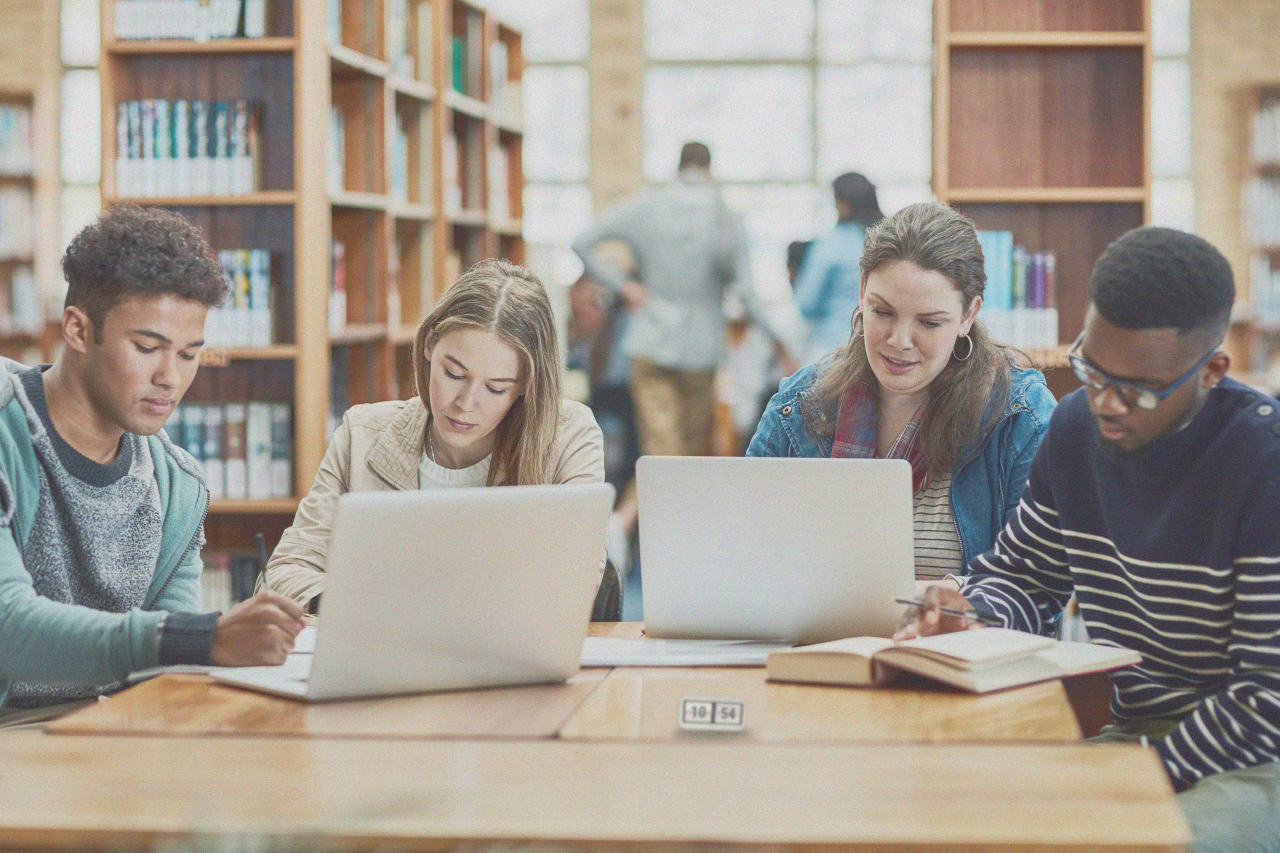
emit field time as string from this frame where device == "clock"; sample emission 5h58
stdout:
10h54
